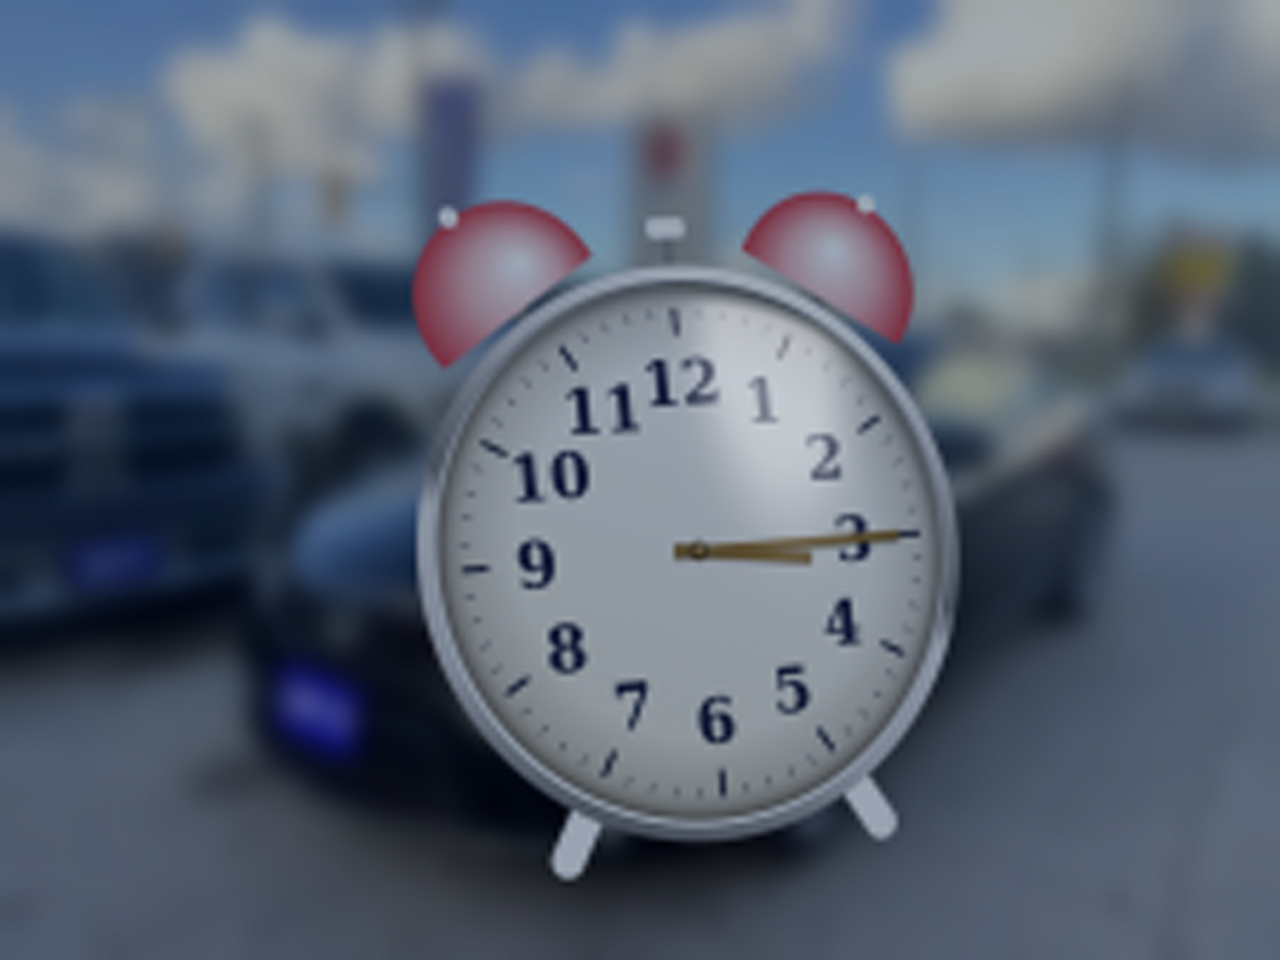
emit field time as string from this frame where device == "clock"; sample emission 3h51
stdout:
3h15
